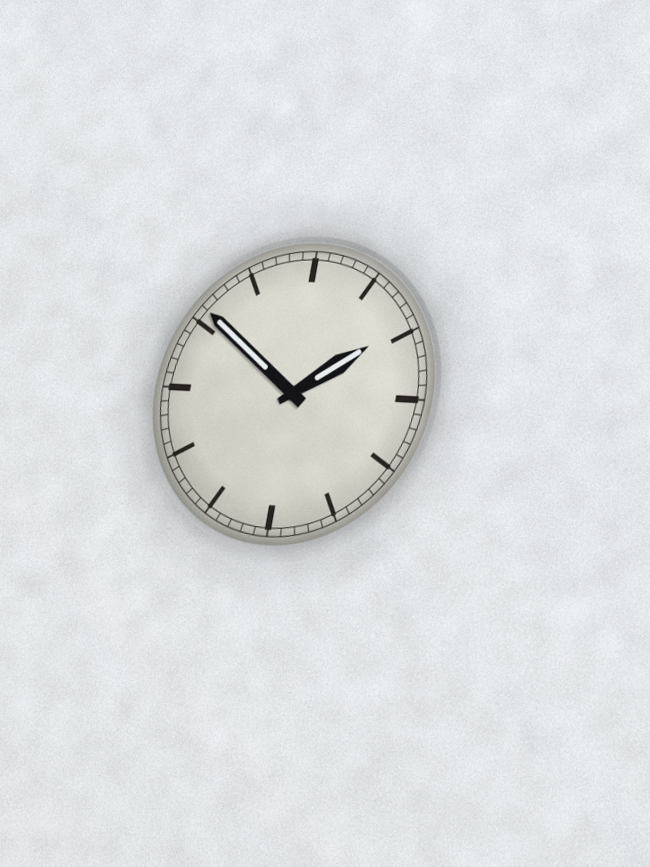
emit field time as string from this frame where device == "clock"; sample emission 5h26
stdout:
1h51
